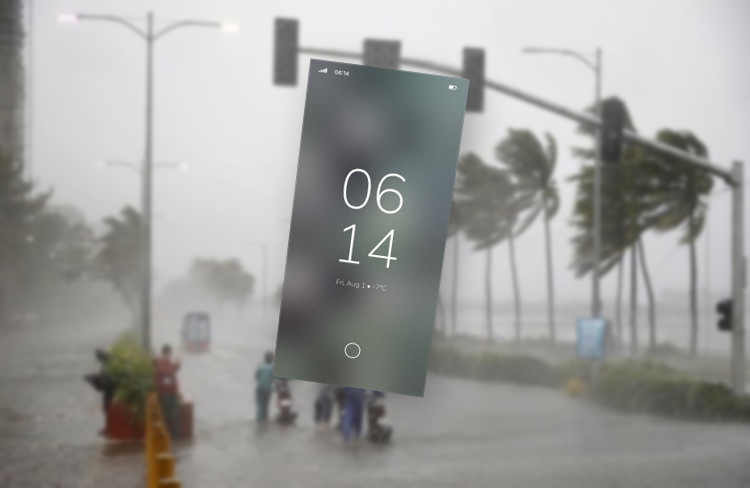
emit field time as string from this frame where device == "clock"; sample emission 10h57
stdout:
6h14
